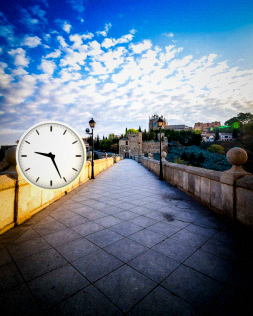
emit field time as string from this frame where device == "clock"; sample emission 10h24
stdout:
9h26
